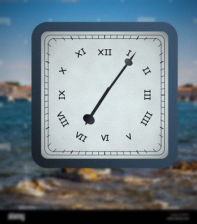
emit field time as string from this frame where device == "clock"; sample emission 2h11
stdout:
7h06
